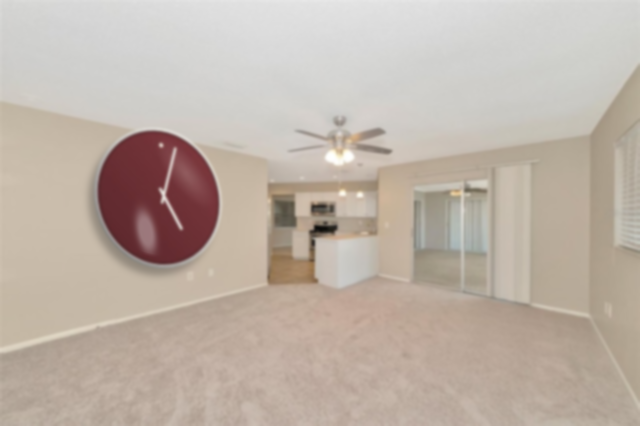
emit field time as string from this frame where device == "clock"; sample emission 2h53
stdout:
5h03
